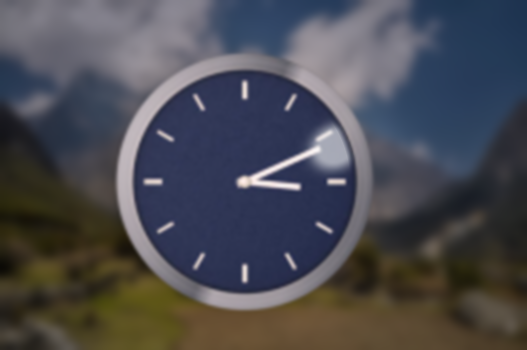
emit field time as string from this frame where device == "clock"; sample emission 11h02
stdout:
3h11
